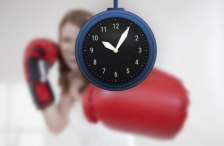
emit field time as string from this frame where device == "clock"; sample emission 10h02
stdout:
10h05
